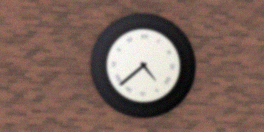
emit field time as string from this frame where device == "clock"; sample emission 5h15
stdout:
4h38
